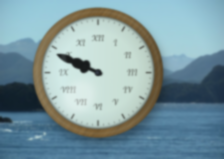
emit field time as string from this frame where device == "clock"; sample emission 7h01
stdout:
9h49
